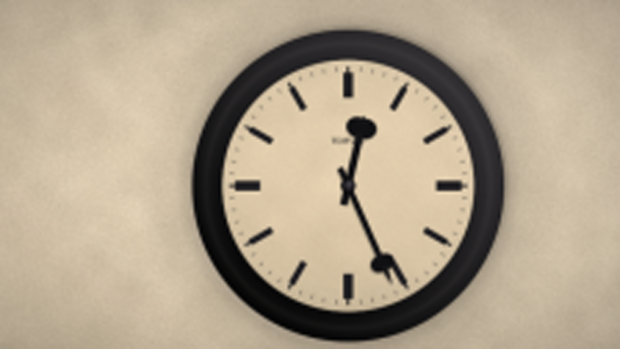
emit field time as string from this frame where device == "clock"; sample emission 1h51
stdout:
12h26
